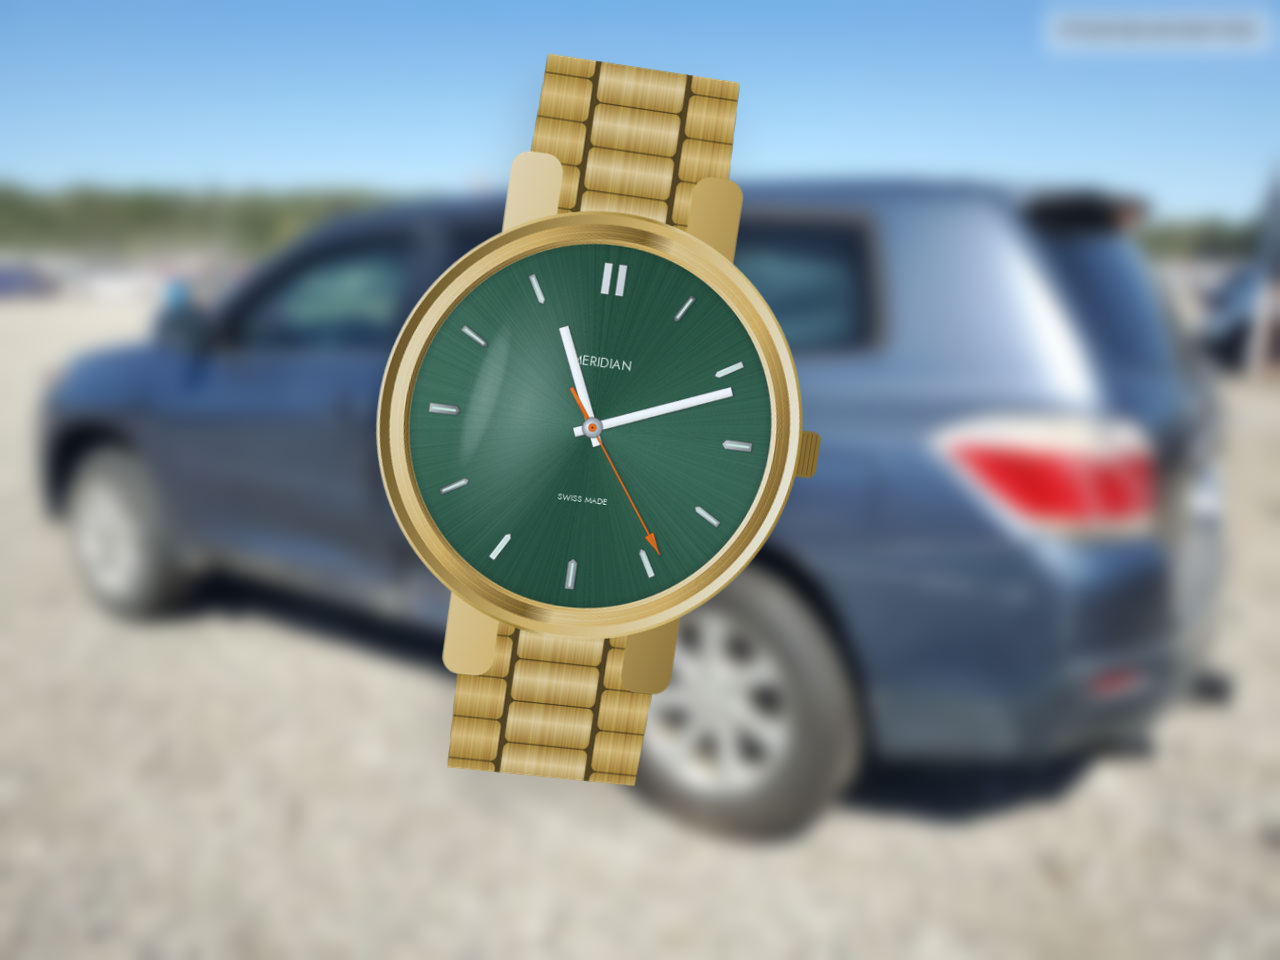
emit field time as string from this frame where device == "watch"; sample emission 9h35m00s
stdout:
11h11m24s
